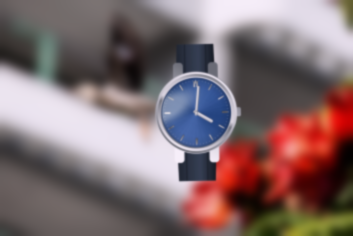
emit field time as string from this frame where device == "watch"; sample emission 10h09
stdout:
4h01
